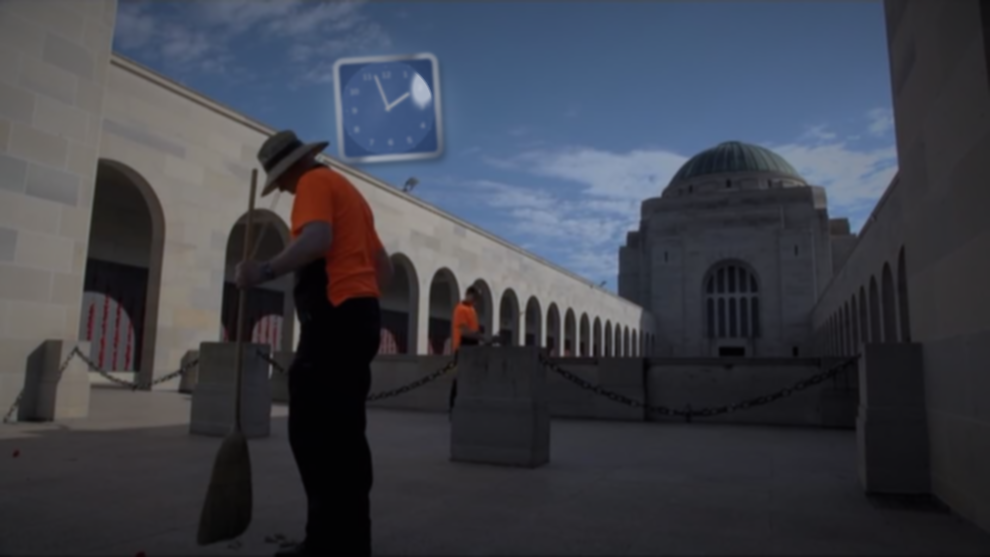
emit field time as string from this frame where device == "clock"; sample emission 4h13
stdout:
1h57
